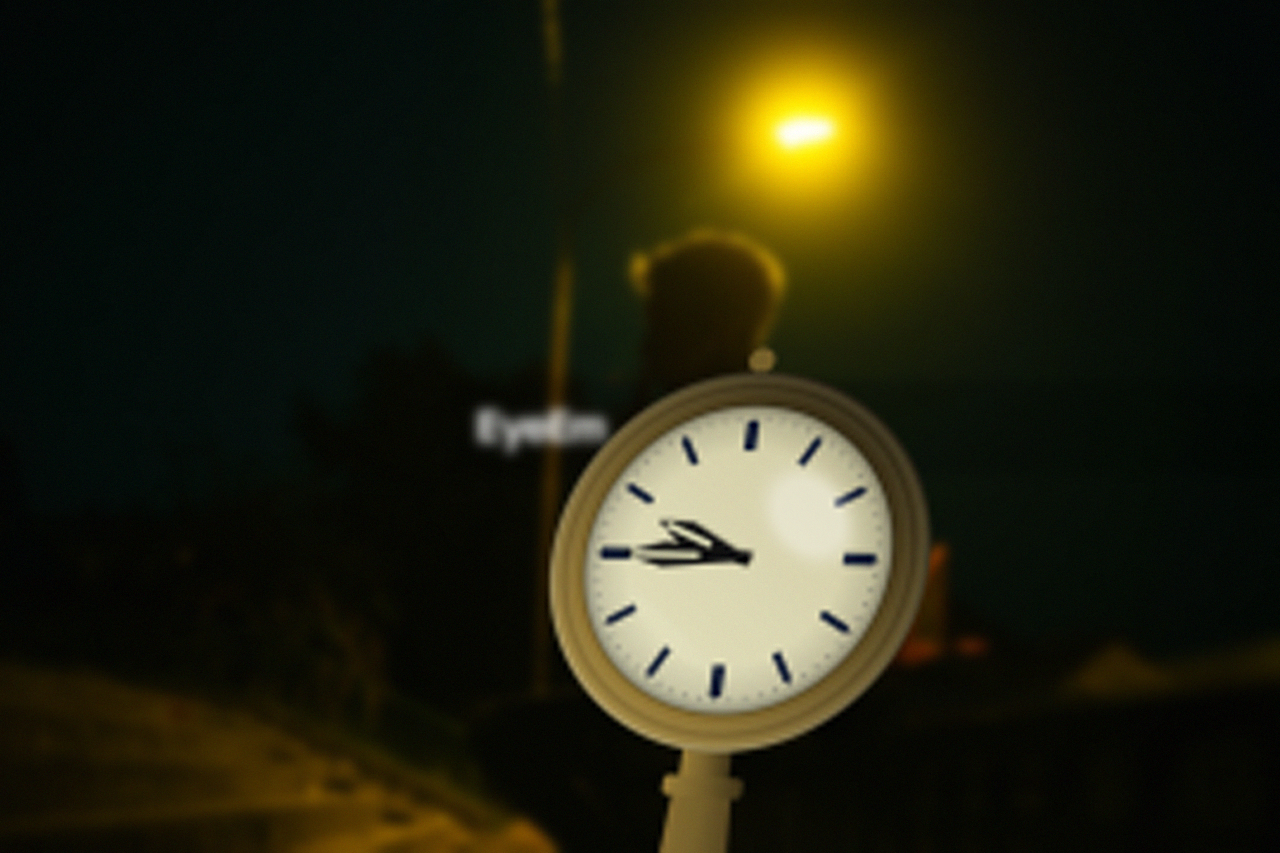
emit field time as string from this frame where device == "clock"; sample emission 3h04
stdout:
9h45
